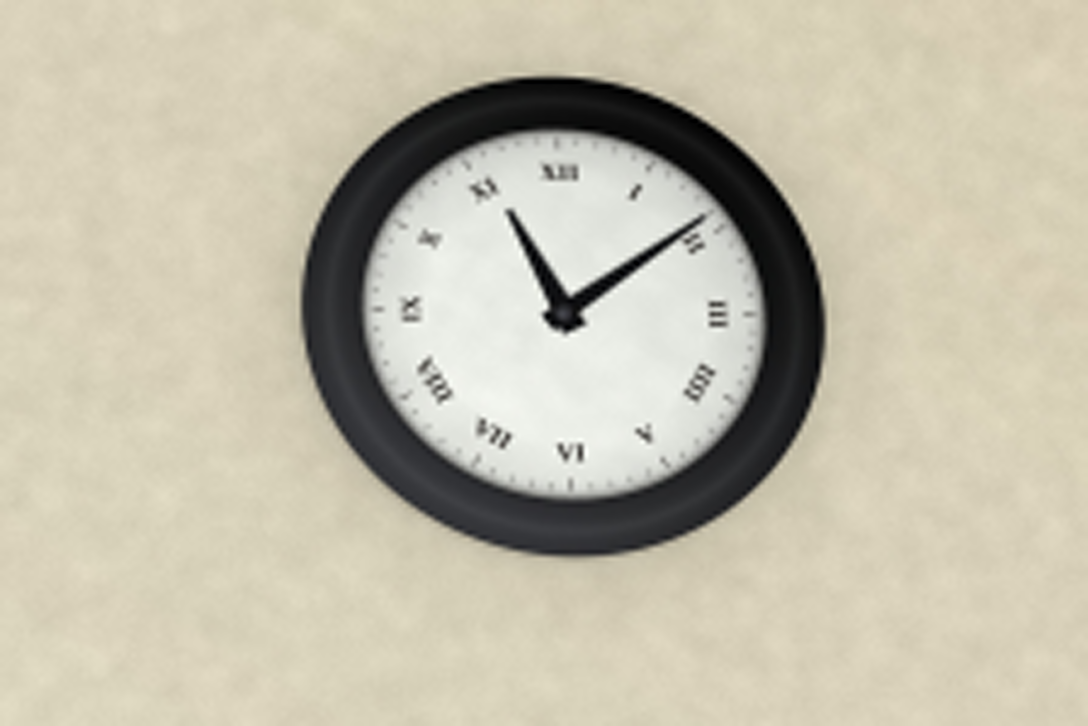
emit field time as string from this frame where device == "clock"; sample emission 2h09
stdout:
11h09
